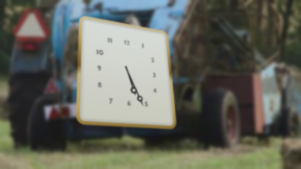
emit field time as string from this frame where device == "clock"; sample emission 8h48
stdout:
5h26
